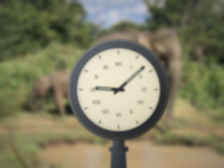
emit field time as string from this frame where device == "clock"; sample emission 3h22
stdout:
9h08
